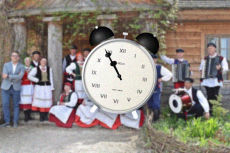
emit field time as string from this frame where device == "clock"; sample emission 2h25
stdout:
10h54
